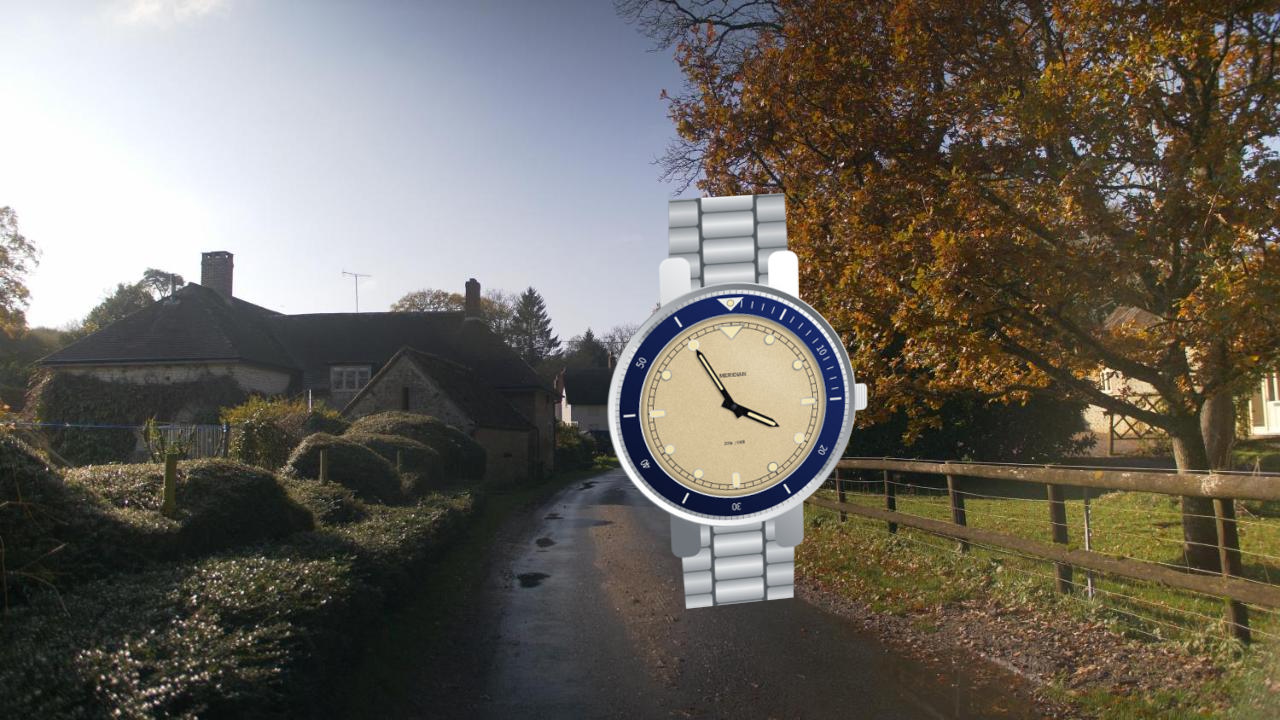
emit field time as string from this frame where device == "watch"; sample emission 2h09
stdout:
3h55
